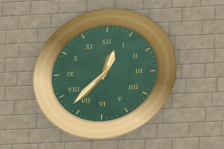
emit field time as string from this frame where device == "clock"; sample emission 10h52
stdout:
12h37
